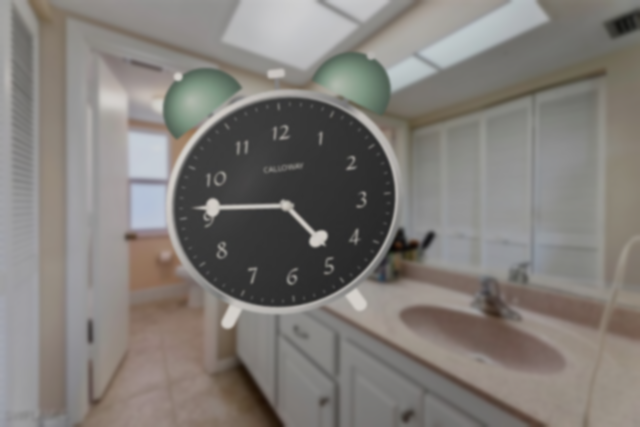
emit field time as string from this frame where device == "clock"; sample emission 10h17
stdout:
4h46
